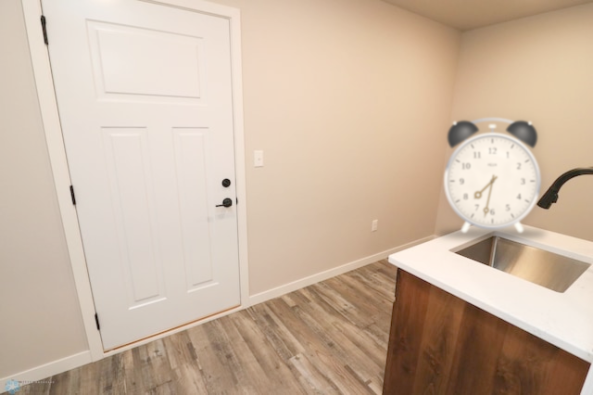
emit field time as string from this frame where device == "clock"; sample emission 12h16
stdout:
7h32
